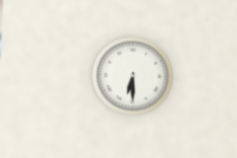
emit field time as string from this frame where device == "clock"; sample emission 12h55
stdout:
6h30
